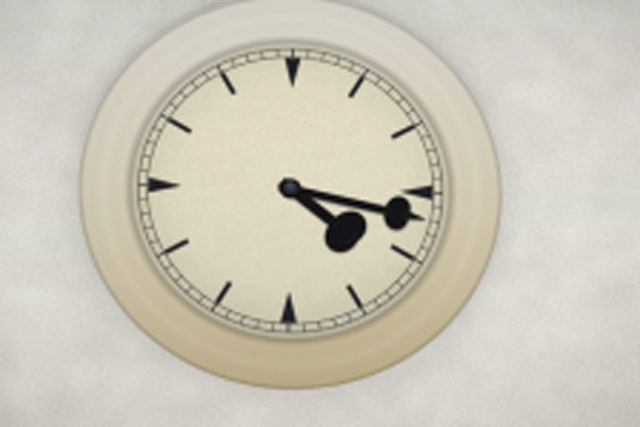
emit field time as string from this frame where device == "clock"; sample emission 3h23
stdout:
4h17
